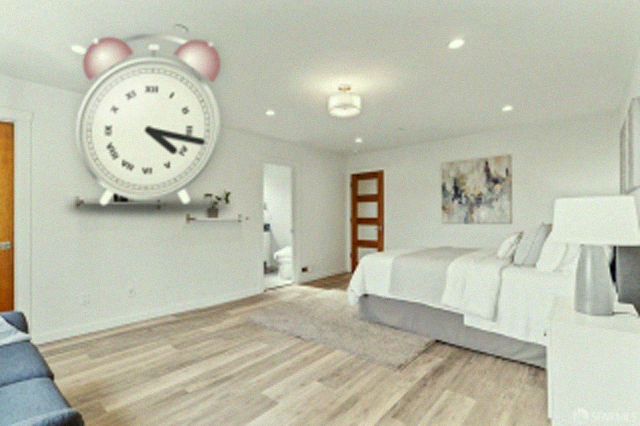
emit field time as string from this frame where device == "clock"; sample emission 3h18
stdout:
4h17
